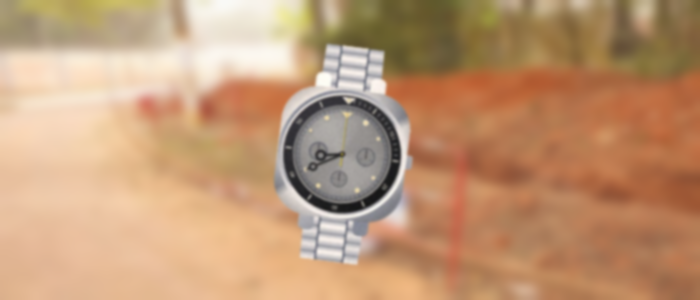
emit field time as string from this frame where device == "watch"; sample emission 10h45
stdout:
8h40
